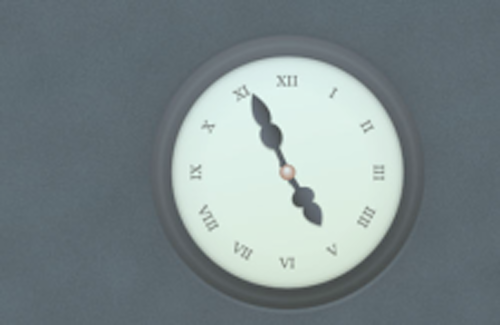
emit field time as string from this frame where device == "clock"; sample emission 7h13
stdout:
4h56
